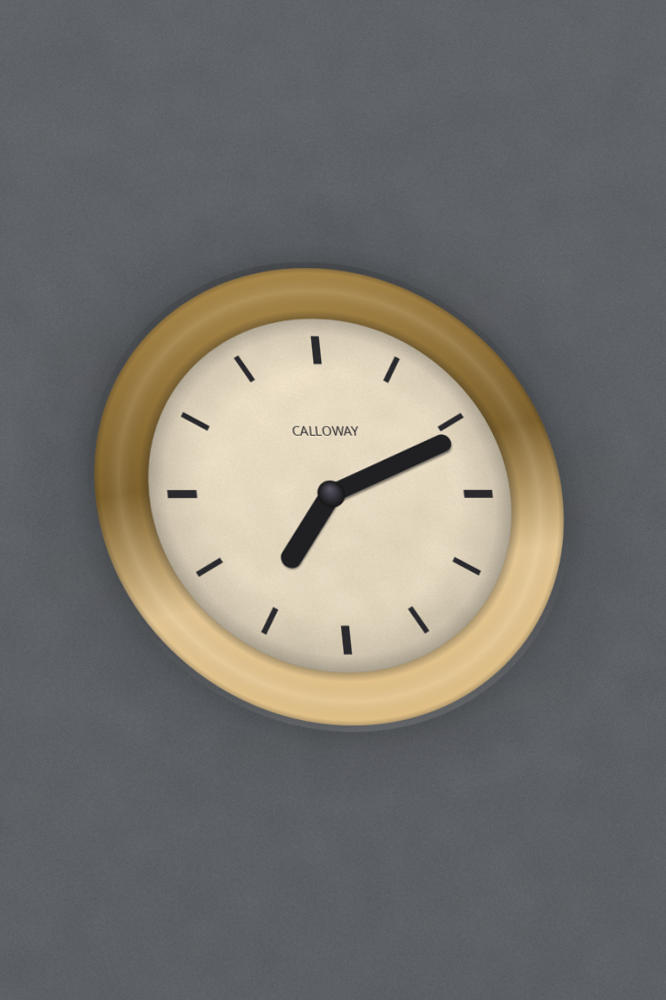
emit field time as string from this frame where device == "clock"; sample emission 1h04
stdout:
7h11
